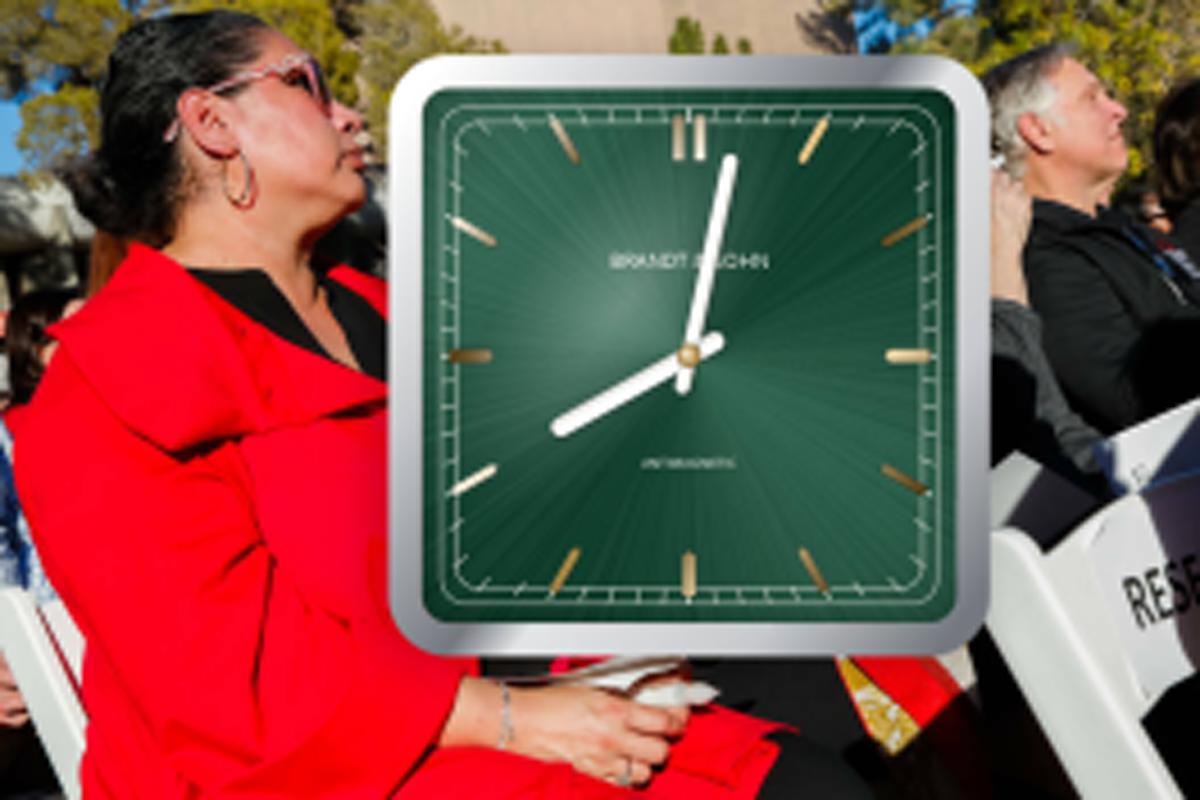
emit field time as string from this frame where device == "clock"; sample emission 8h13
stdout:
8h02
